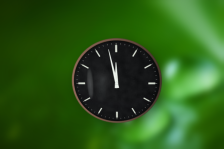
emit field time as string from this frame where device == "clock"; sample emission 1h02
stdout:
11h58
